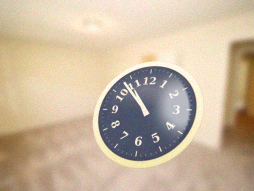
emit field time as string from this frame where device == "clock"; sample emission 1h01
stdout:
10h53
